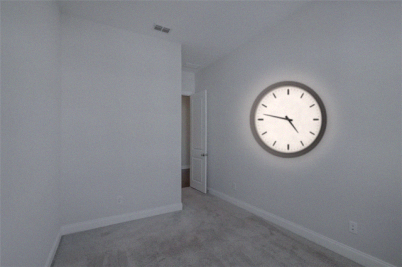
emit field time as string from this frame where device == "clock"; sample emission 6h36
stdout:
4h47
